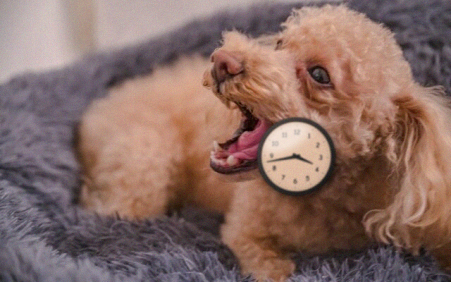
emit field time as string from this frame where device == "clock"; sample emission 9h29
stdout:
3h43
